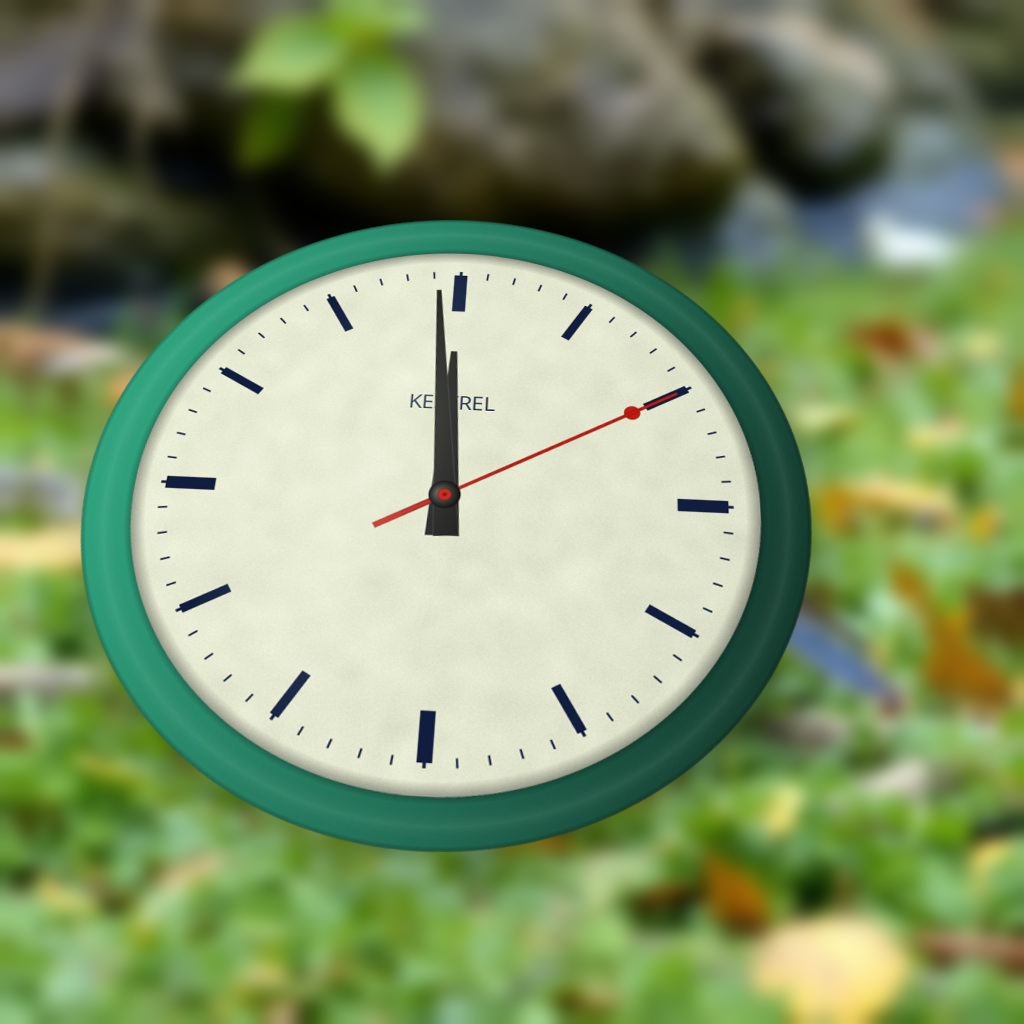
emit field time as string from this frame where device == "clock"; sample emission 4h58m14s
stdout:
11h59m10s
